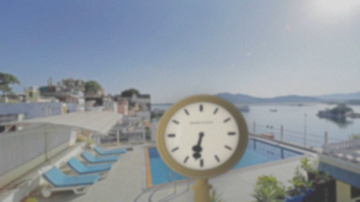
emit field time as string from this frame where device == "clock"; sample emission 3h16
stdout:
6h32
